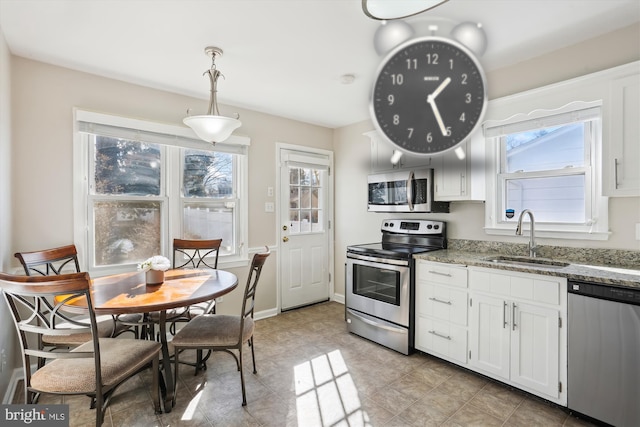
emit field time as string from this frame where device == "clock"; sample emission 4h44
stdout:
1h26
